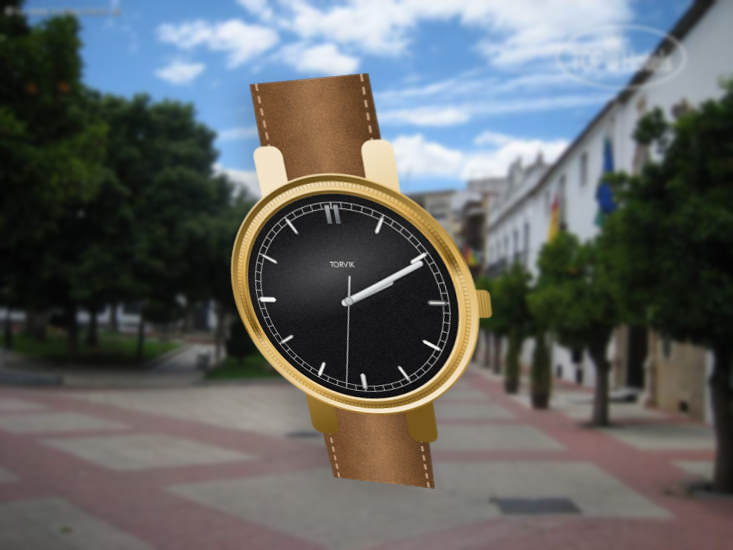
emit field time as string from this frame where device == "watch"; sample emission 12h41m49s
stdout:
2h10m32s
